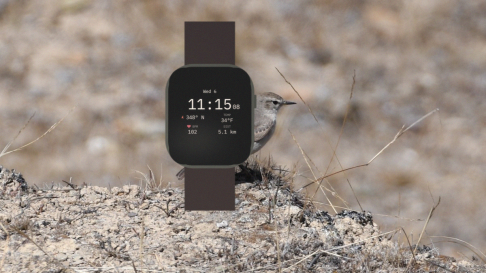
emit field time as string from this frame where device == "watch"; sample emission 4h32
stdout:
11h15
